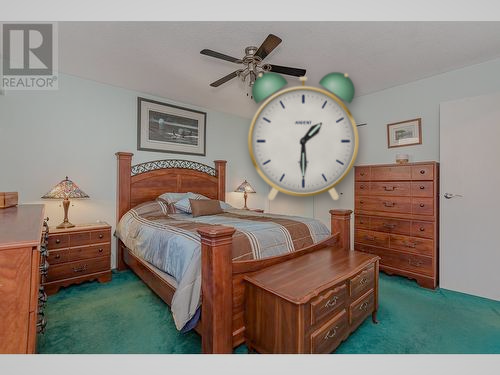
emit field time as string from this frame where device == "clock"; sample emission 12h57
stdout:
1h30
